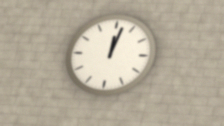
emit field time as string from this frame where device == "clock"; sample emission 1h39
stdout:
12h02
